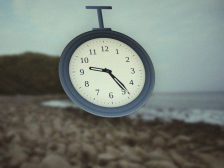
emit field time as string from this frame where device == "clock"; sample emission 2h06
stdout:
9h24
